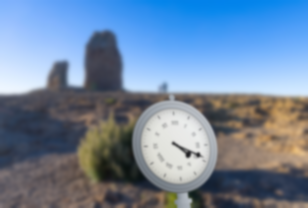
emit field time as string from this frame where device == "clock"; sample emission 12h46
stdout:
4h19
